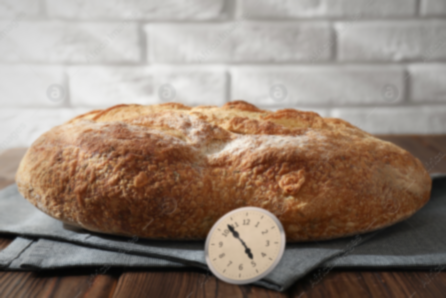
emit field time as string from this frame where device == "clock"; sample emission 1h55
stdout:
4h53
